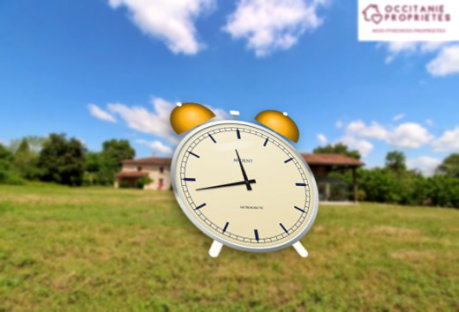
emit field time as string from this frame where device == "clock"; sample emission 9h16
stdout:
11h43
